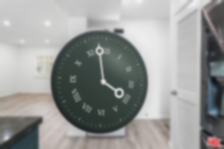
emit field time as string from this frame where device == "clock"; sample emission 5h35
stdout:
3h58
